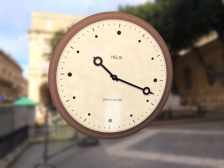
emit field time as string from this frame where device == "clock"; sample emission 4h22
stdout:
10h18
